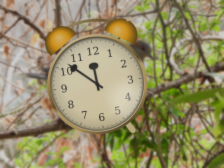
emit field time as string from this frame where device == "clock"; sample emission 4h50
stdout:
11h52
